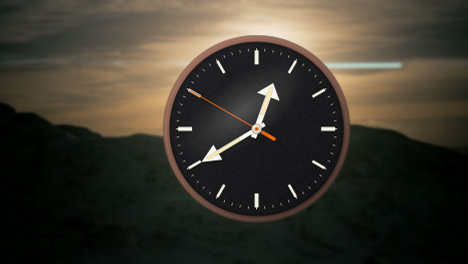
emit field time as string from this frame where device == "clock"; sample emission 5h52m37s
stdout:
12h39m50s
